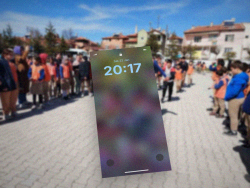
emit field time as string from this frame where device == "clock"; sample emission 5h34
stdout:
20h17
